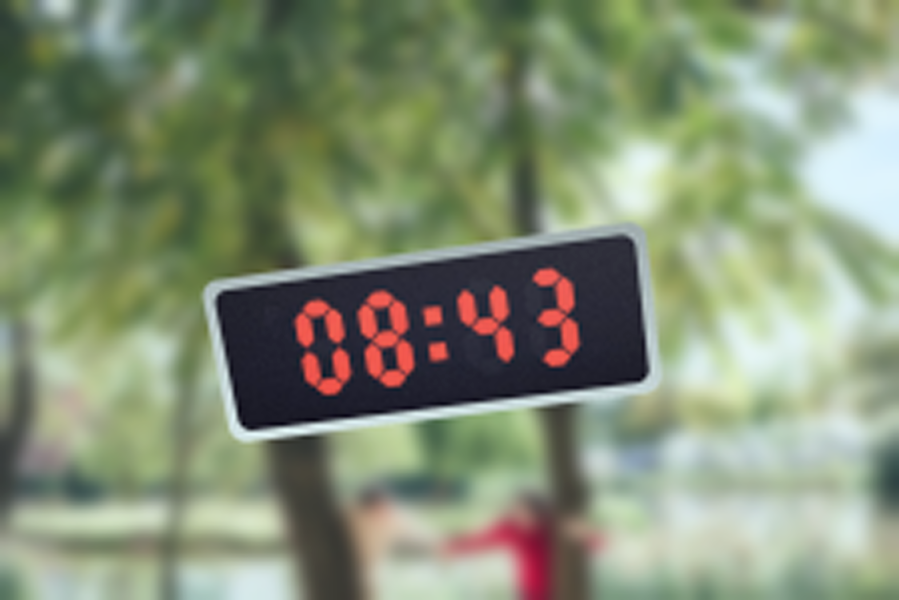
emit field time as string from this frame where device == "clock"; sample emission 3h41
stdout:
8h43
